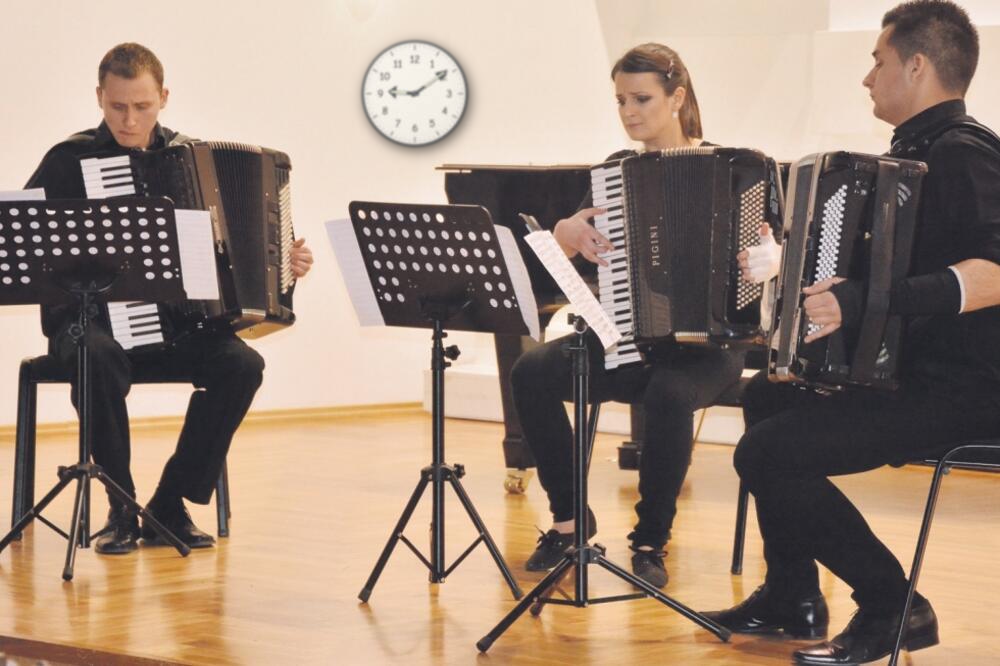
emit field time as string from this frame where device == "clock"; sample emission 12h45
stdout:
9h09
